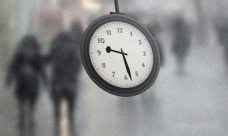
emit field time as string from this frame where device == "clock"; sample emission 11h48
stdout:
9h28
